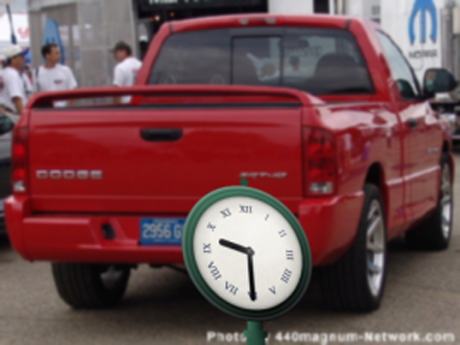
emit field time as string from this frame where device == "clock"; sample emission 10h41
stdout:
9h30
